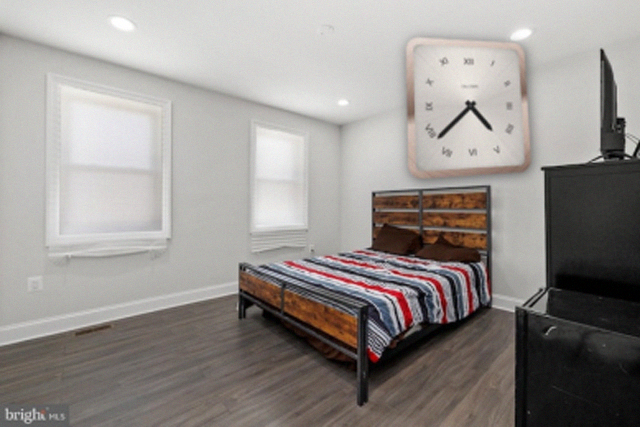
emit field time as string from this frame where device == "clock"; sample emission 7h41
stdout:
4h38
